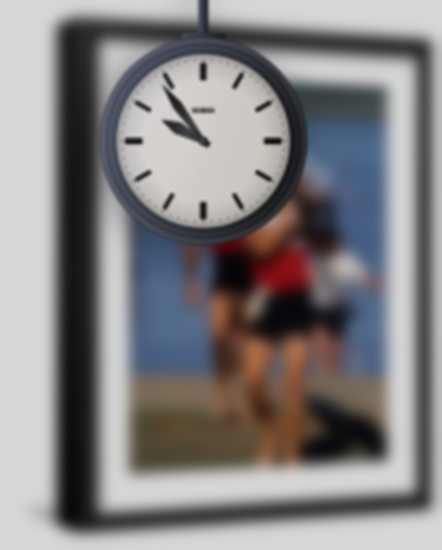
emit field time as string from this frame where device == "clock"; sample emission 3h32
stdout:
9h54
